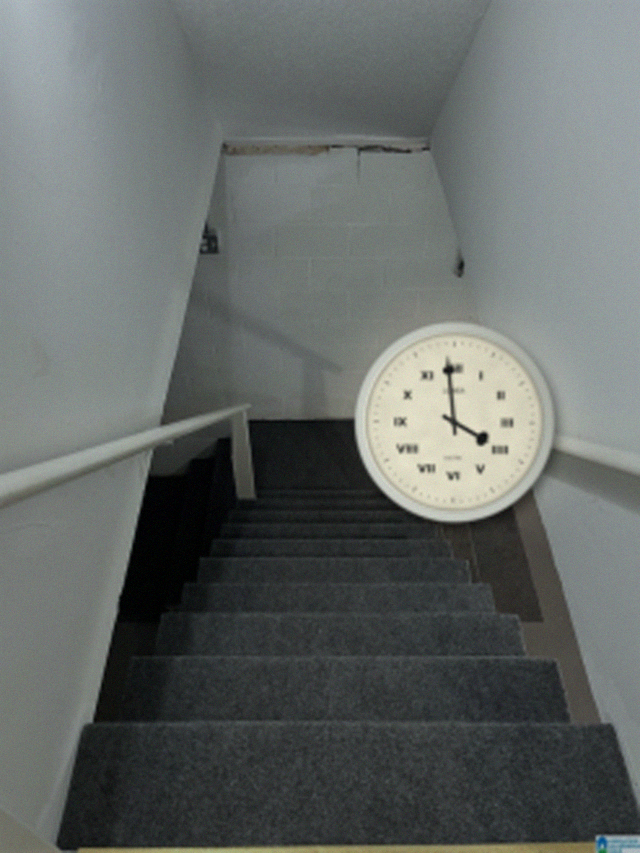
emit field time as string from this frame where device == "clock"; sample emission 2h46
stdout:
3h59
